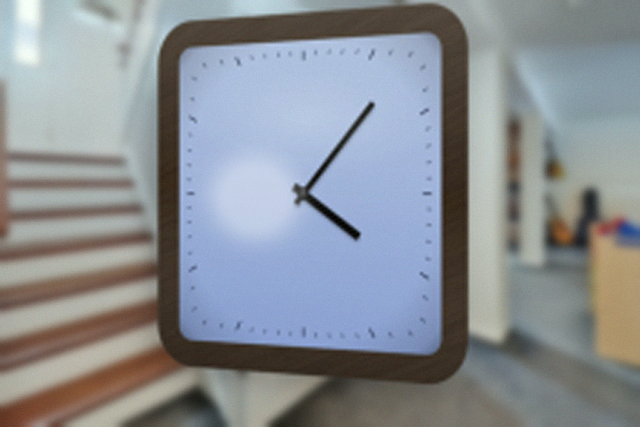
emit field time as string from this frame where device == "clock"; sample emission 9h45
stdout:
4h07
